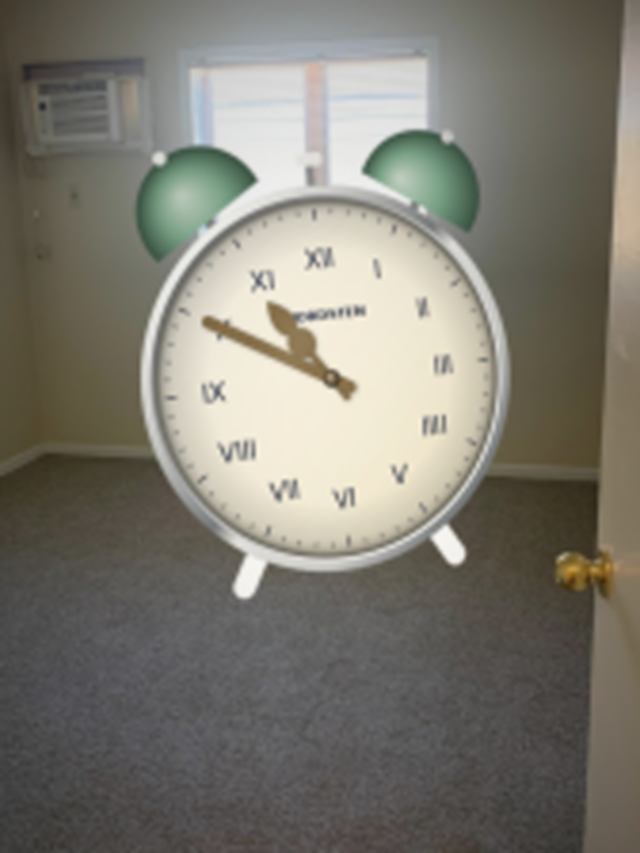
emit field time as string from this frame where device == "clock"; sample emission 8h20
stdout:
10h50
